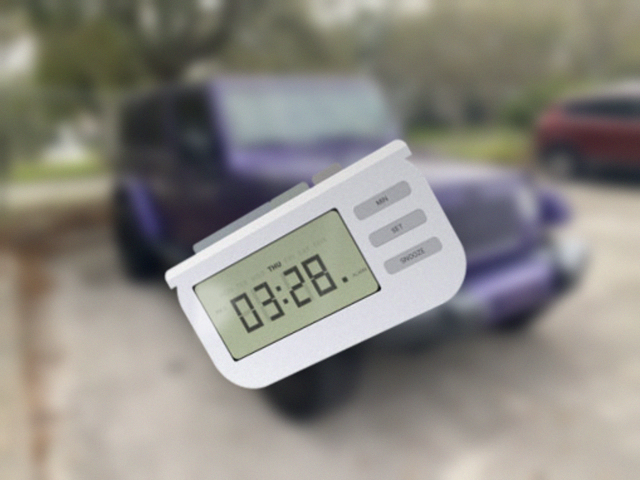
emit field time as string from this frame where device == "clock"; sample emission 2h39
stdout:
3h28
